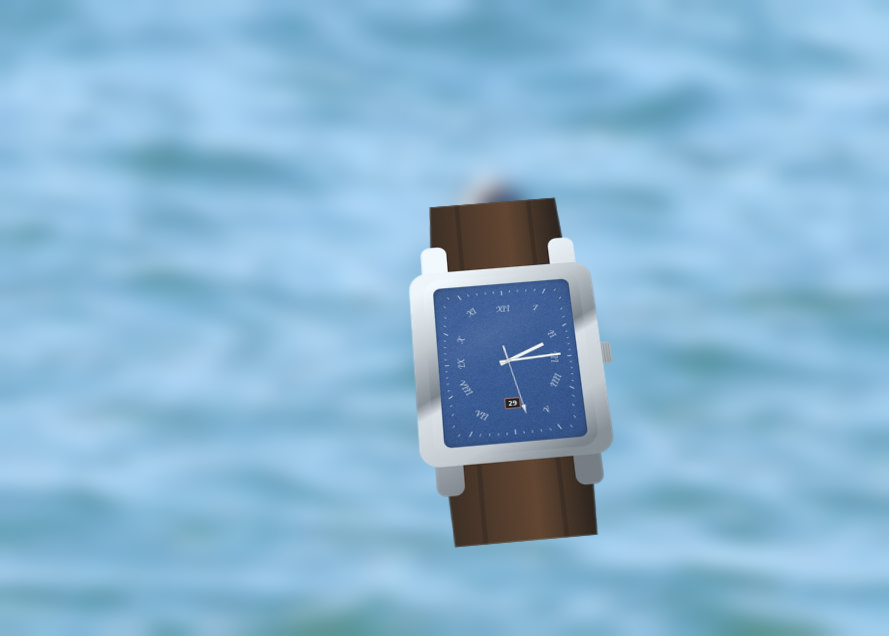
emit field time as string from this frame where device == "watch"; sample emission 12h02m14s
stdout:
2h14m28s
